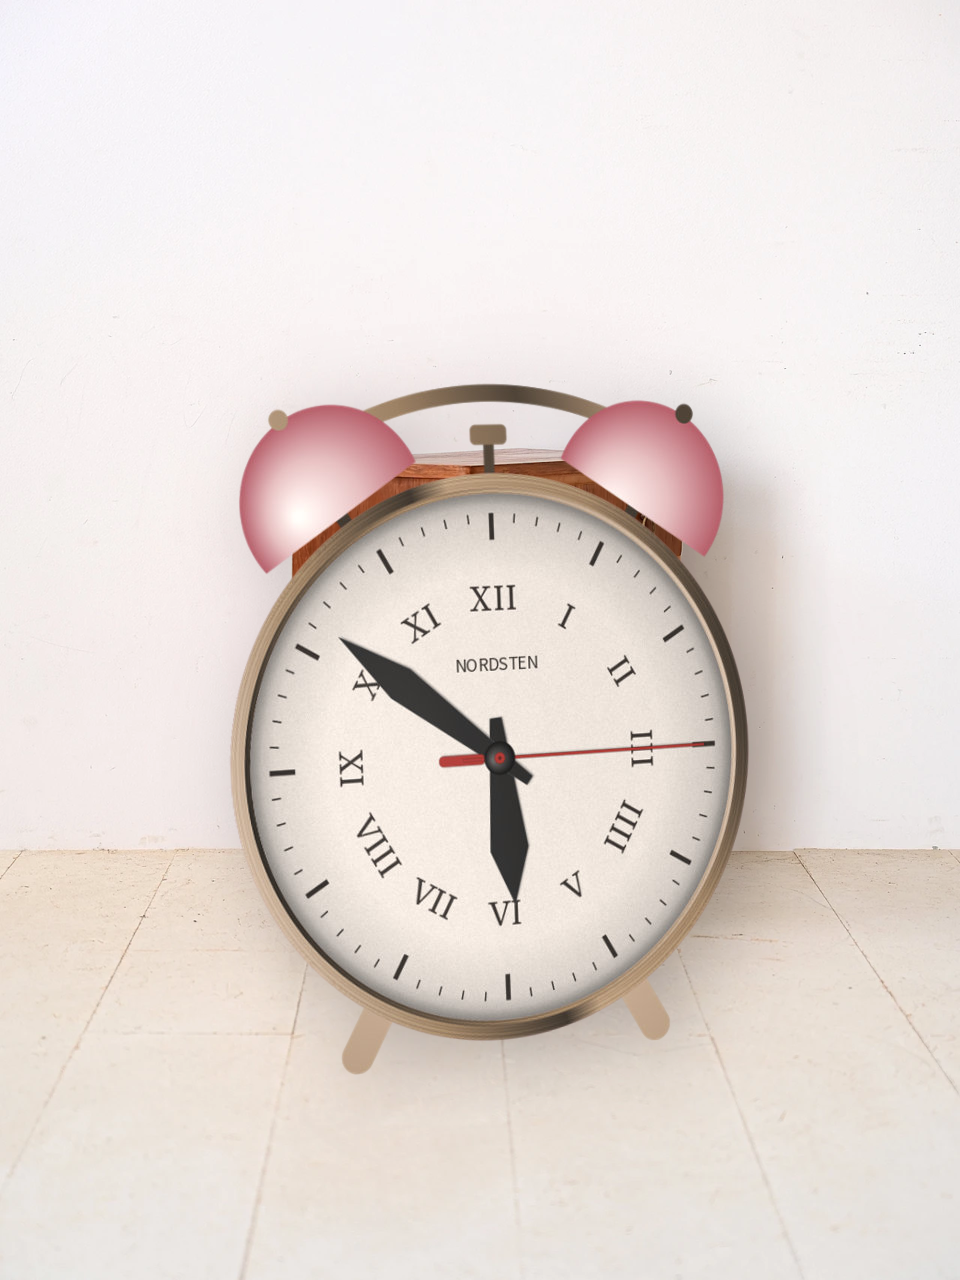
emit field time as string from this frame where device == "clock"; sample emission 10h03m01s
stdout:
5h51m15s
